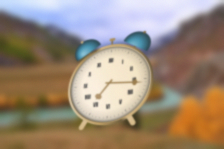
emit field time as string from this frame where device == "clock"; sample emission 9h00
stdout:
7h16
